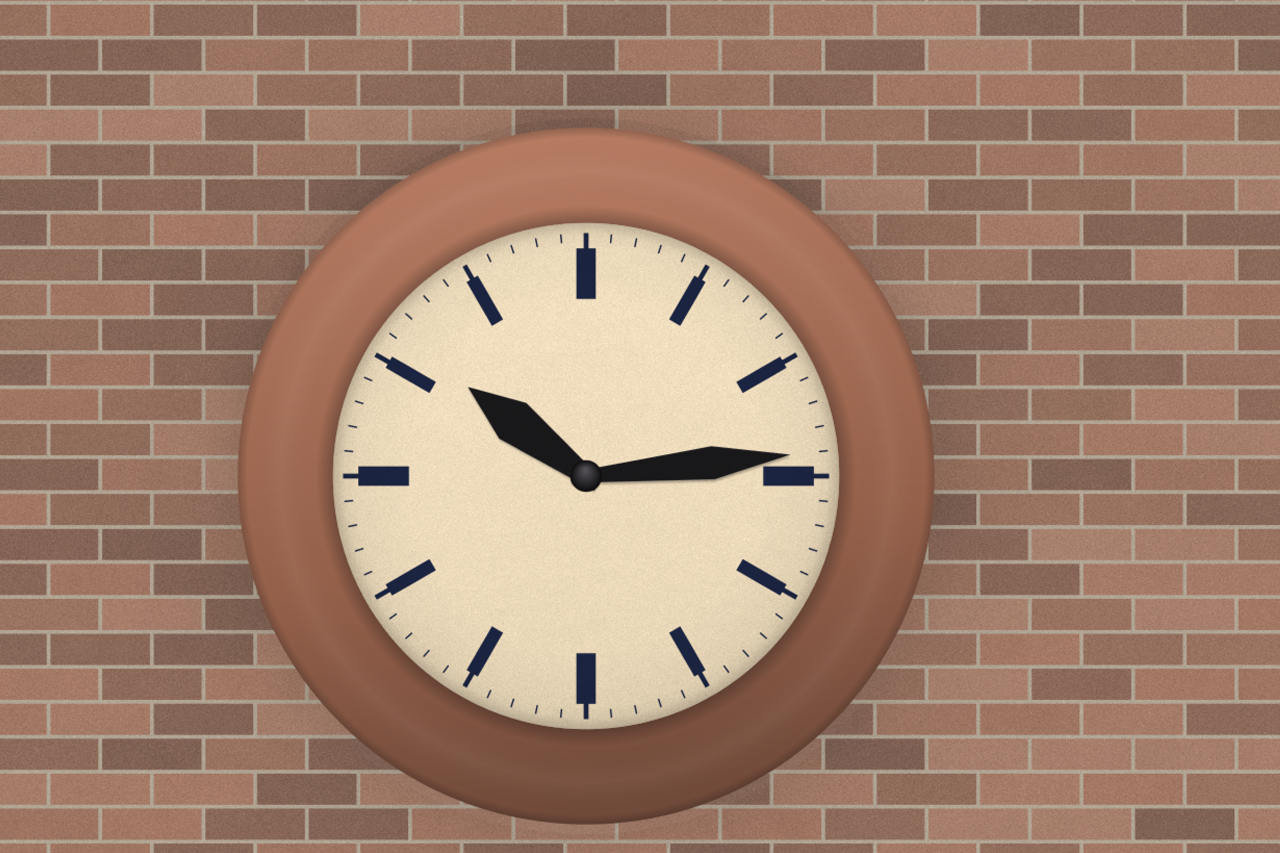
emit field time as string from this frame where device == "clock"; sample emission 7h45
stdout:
10h14
